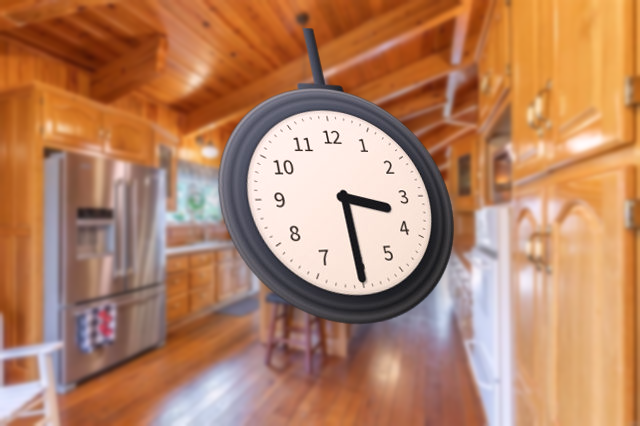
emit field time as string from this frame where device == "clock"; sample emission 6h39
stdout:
3h30
